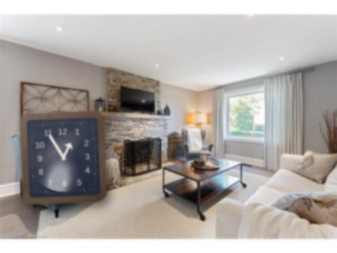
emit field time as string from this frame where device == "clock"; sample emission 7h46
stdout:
12h55
